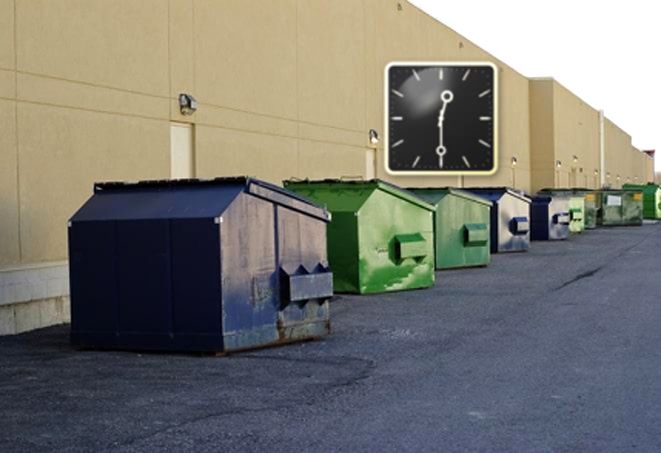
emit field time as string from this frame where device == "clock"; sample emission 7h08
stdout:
12h30
